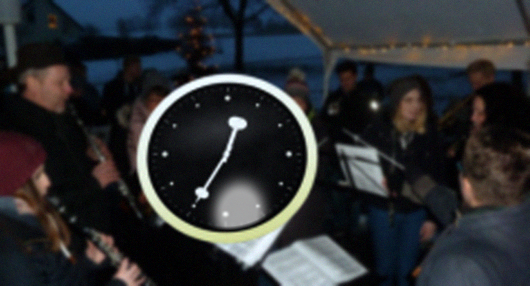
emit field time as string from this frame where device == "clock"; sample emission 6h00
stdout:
12h35
